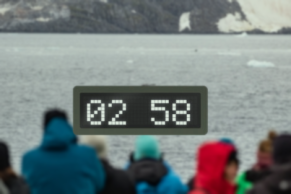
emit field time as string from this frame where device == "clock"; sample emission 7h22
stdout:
2h58
